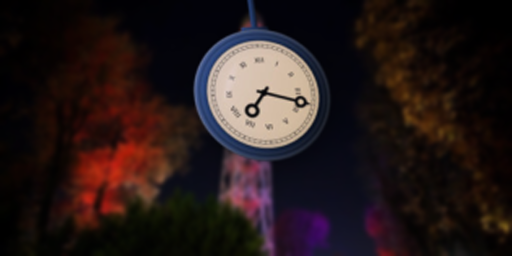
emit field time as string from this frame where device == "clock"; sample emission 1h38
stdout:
7h18
